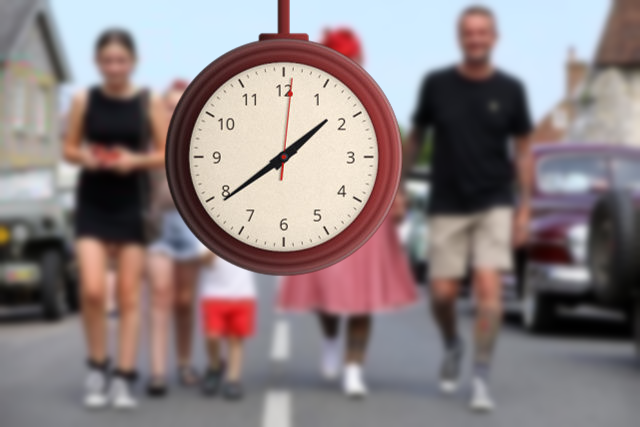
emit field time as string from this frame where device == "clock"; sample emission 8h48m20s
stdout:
1h39m01s
